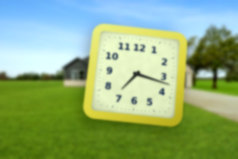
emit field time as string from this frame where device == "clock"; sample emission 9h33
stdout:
7h17
